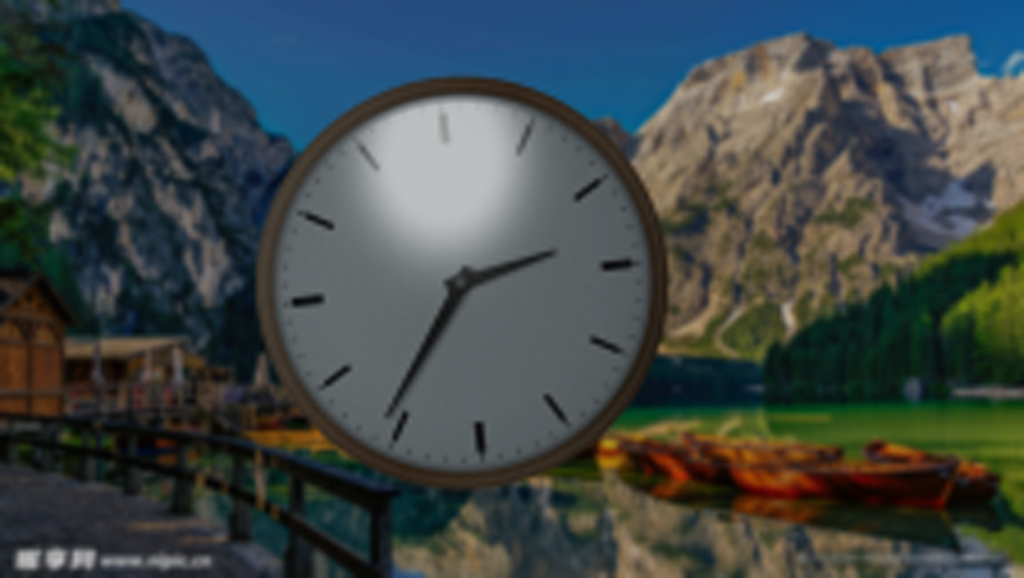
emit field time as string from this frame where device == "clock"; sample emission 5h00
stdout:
2h36
